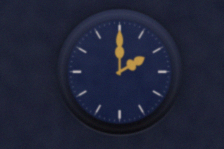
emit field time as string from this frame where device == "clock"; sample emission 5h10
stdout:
2h00
